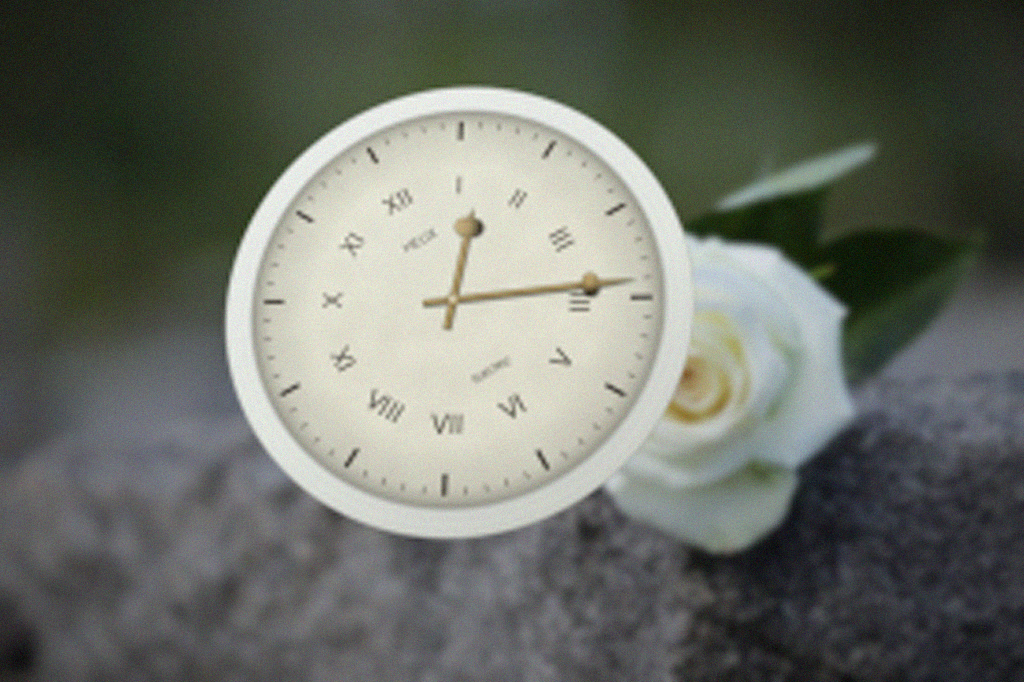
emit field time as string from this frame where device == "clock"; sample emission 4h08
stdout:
1h19
